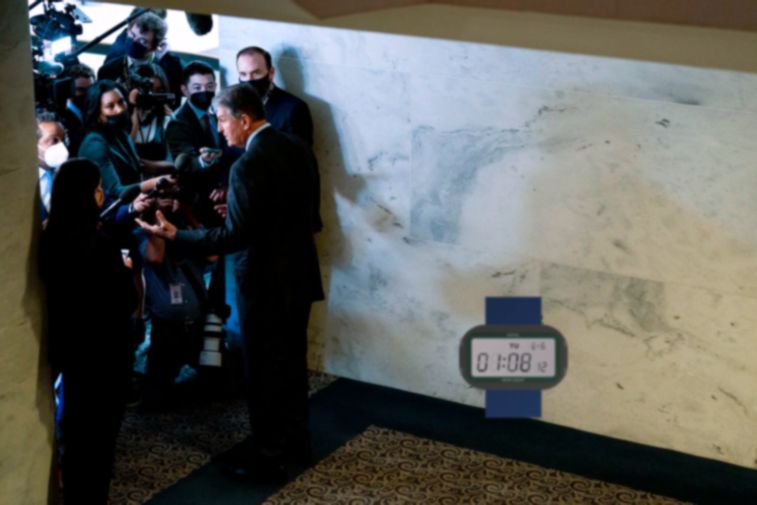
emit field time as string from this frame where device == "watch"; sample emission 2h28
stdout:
1h08
